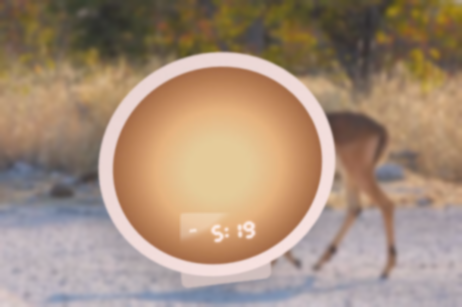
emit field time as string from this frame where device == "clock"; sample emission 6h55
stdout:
5h19
